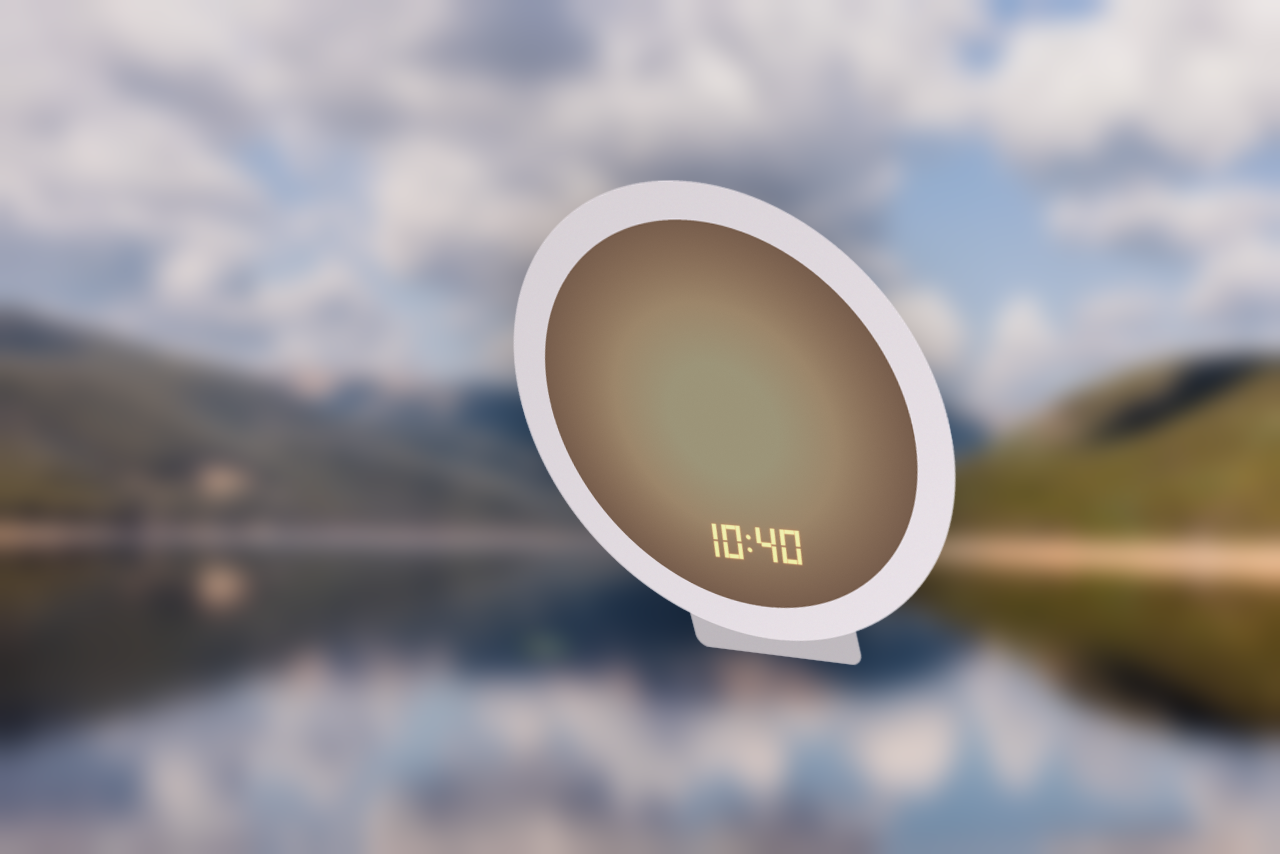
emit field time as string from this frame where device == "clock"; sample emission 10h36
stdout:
10h40
